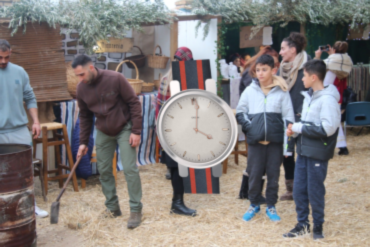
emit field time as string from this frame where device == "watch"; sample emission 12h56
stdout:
4h01
